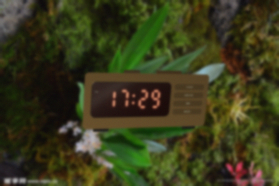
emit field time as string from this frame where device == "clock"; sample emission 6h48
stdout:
17h29
